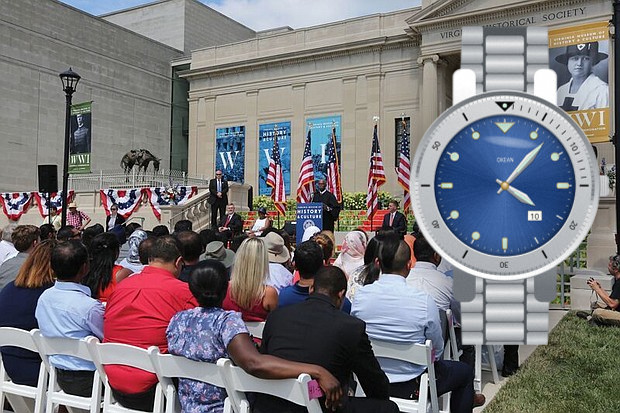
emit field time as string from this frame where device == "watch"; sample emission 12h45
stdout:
4h07
